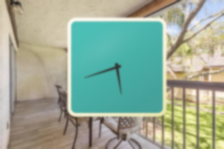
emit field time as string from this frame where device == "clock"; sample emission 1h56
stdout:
5h42
